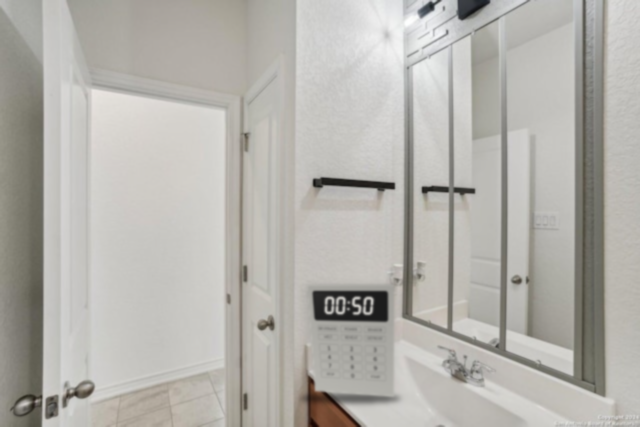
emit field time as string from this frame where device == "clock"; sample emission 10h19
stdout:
0h50
